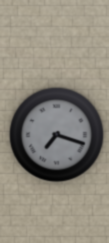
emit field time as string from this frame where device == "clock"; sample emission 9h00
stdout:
7h18
